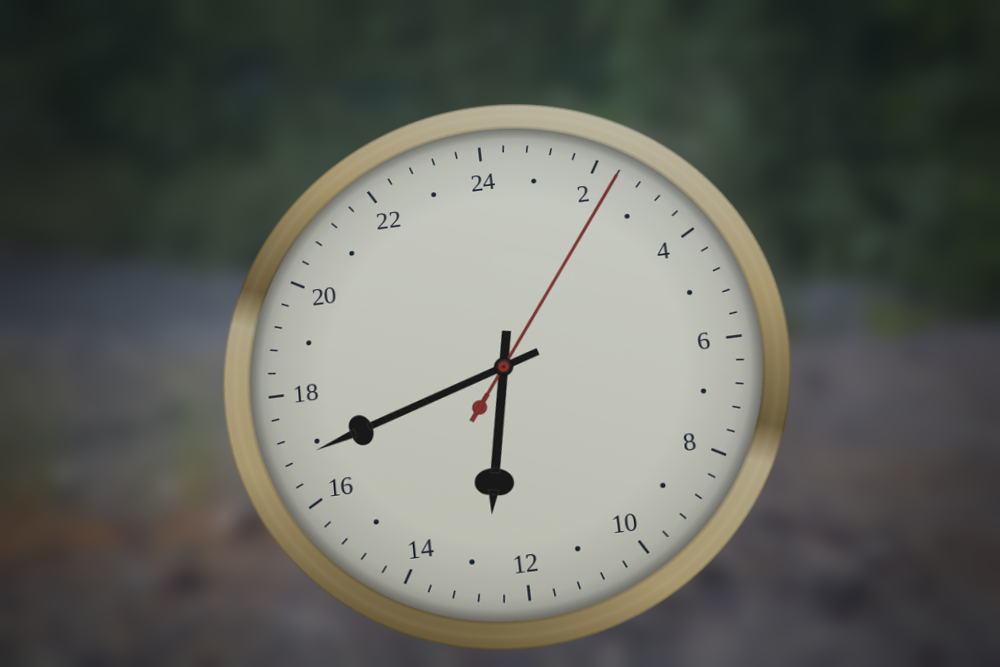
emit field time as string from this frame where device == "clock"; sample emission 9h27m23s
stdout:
12h42m06s
